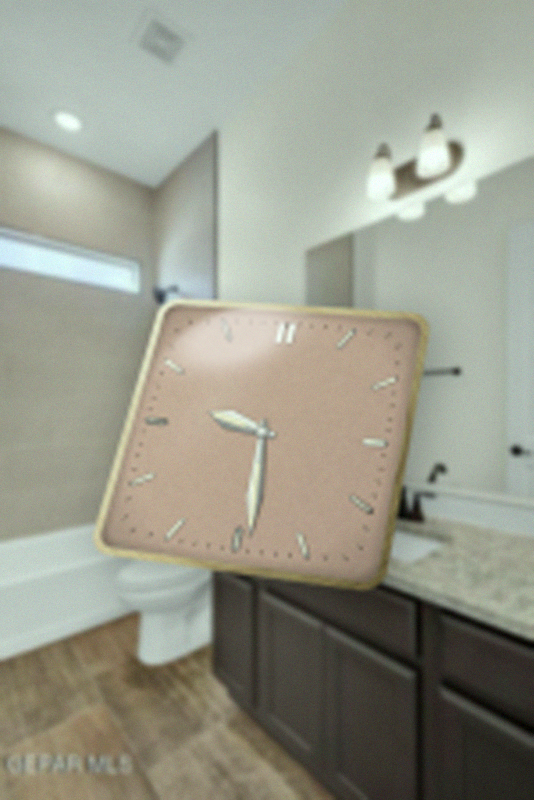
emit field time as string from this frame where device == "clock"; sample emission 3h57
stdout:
9h29
